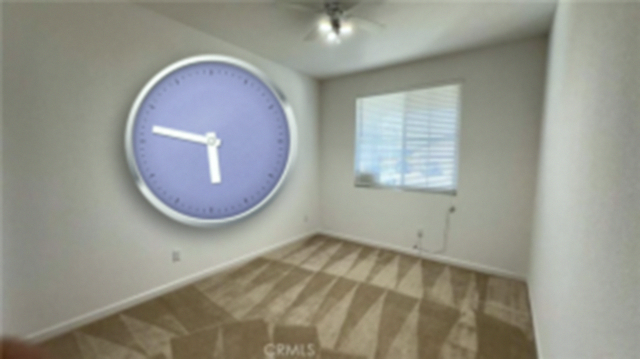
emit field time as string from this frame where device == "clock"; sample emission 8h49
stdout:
5h47
